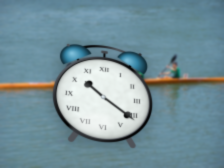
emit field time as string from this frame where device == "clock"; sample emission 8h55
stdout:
10h21
